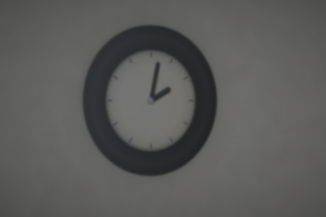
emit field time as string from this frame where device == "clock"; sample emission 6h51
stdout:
2h02
